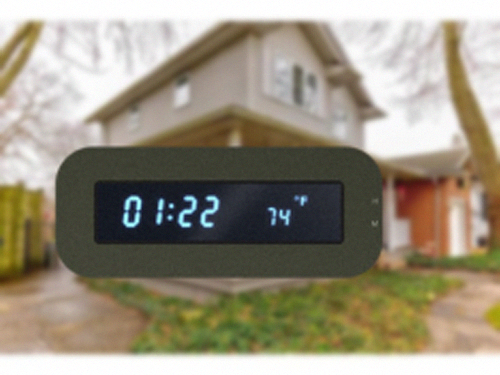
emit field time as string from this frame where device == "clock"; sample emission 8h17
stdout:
1h22
